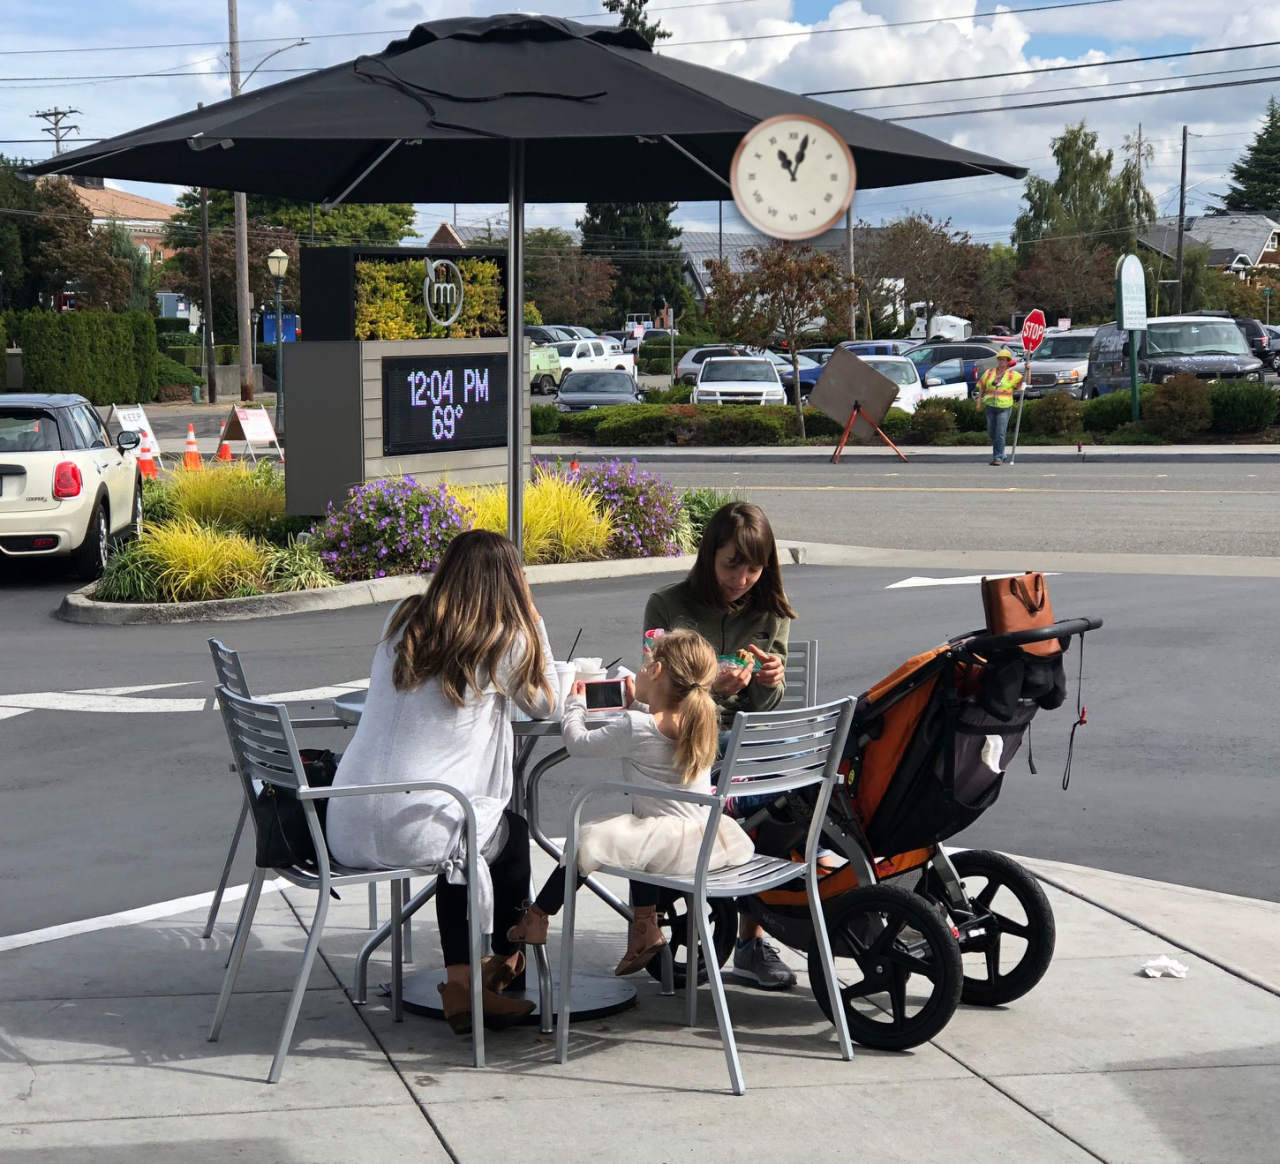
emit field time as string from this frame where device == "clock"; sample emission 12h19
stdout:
11h03
